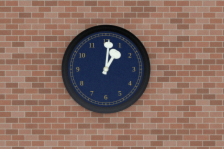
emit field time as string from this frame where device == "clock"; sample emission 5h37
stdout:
1h01
